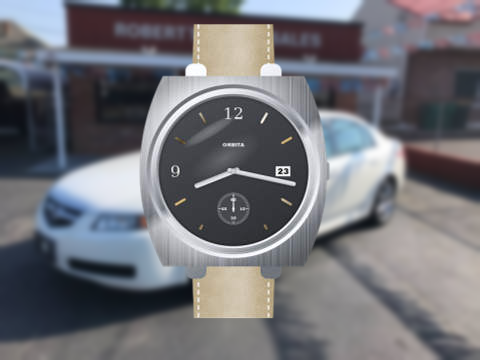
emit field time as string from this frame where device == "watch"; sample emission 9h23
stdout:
8h17
